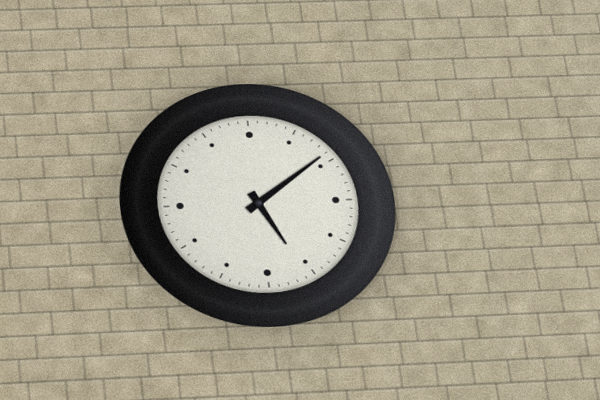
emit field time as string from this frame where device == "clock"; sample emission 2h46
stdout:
5h09
